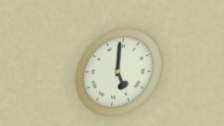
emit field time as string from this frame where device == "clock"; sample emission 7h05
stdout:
4h59
